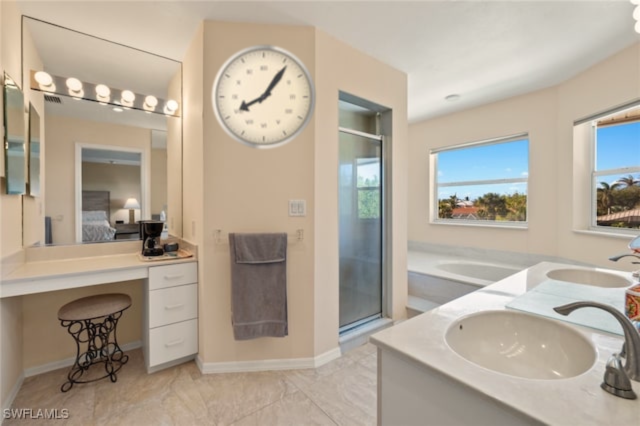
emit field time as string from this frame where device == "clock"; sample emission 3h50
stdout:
8h06
